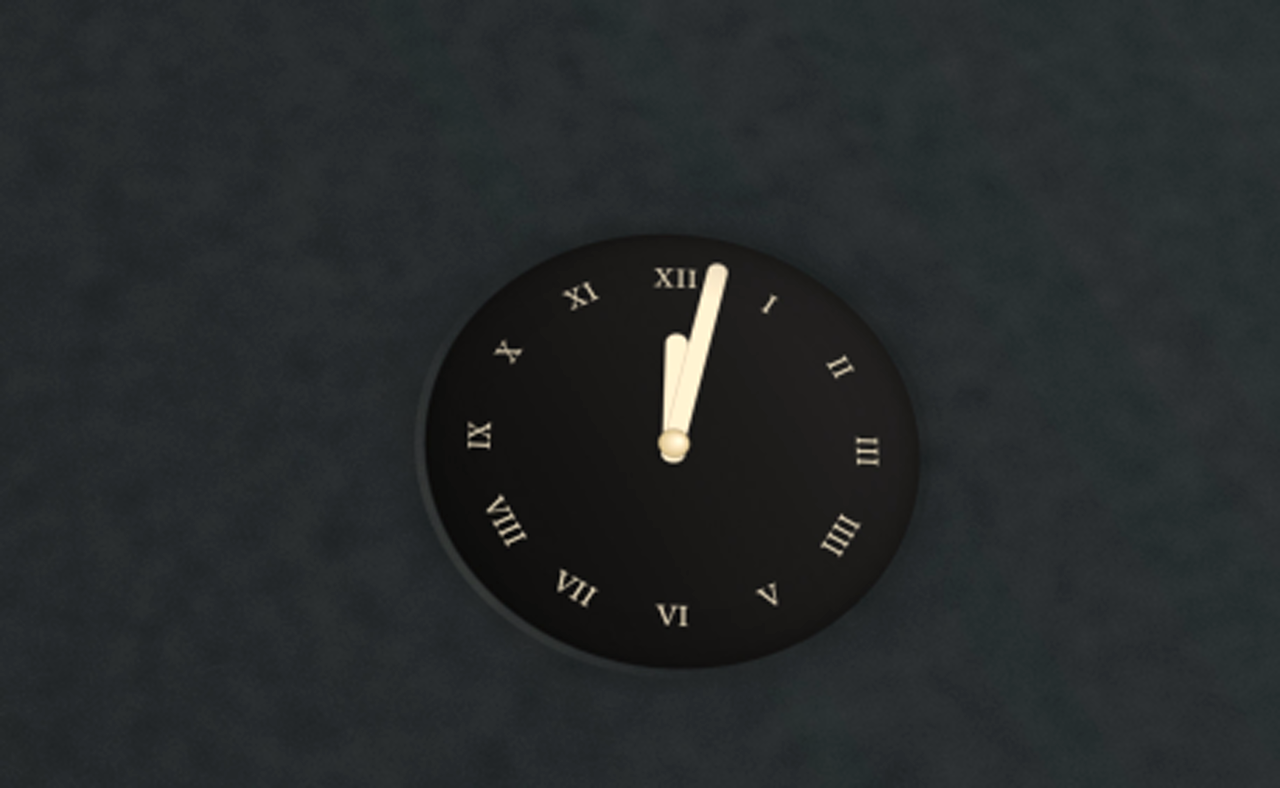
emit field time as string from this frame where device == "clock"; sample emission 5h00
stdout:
12h02
